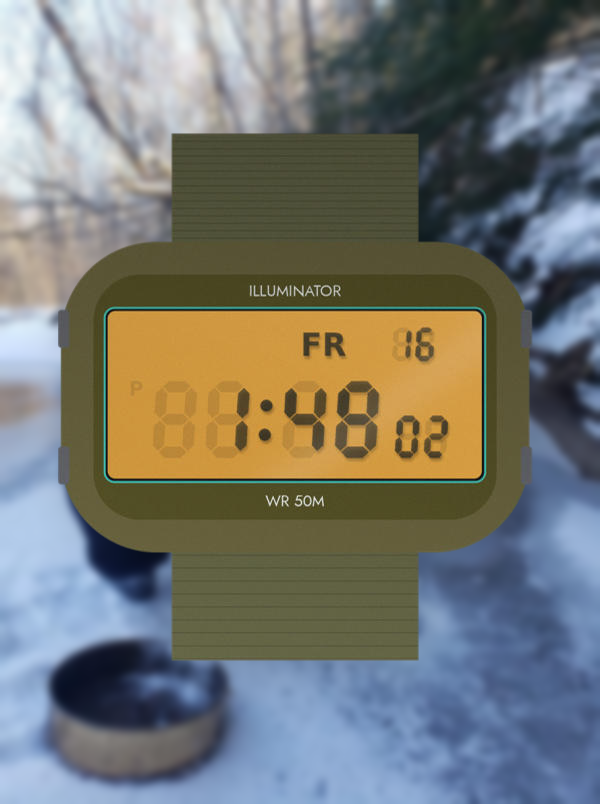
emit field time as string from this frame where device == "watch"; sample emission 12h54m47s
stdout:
1h48m02s
